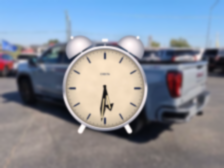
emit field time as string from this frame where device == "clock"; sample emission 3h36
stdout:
5h31
